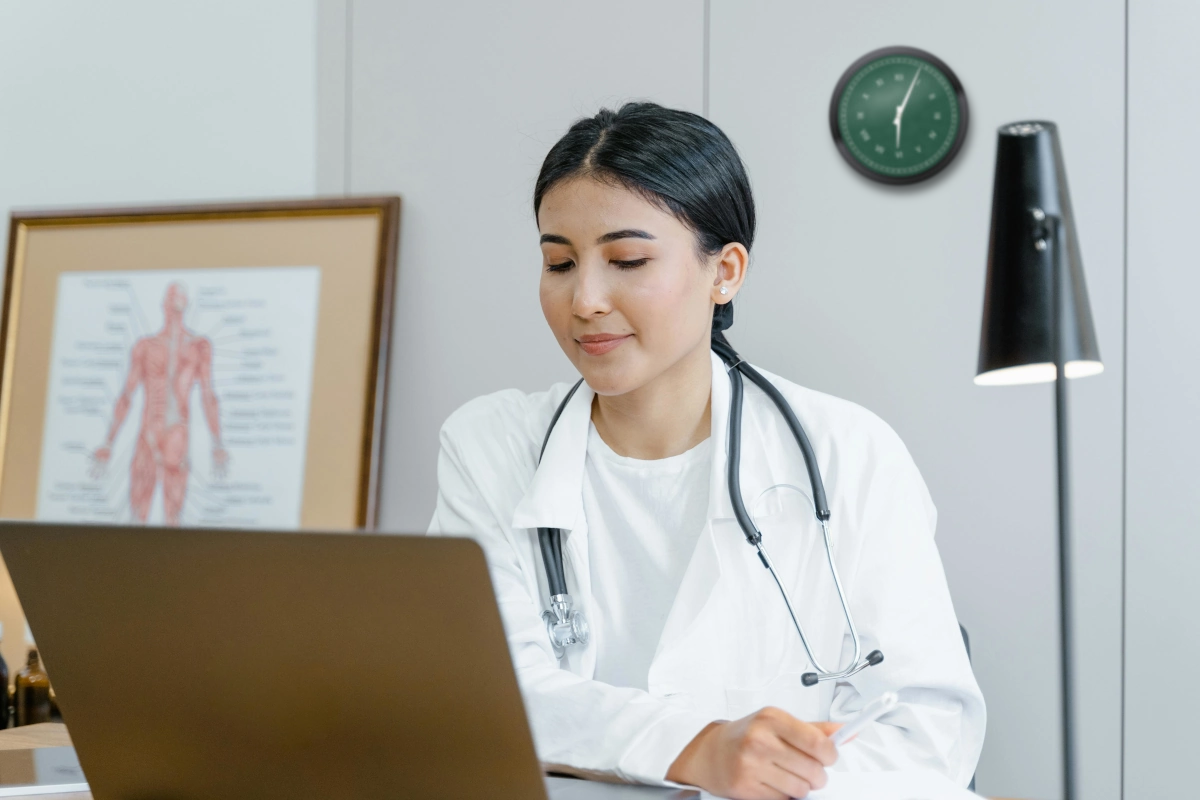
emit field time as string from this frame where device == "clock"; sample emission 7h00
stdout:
6h04
